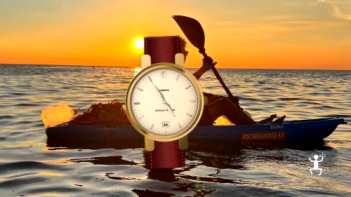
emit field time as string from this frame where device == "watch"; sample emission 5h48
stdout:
4h55
